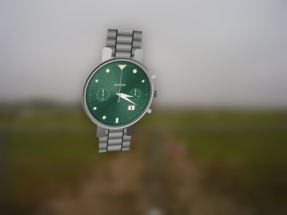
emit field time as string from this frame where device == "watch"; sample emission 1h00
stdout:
3h20
